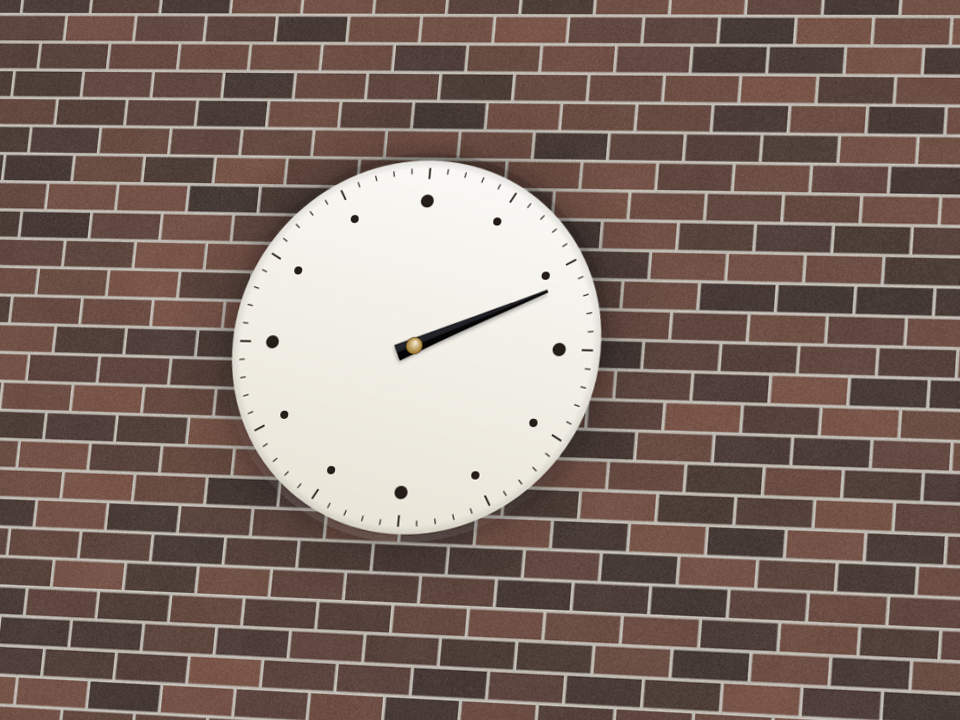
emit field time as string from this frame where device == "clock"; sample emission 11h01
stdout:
2h11
